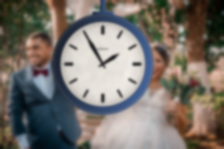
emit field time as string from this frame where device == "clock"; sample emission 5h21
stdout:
1h55
